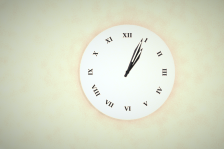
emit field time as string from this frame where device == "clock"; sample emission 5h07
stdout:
1h04
